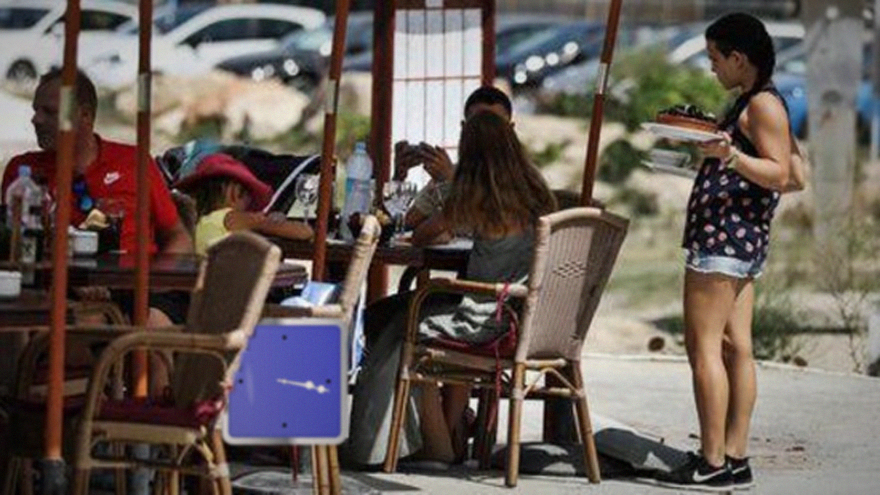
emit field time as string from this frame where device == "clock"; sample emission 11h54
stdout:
3h17
